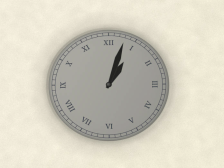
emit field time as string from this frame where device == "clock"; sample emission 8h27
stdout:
1h03
